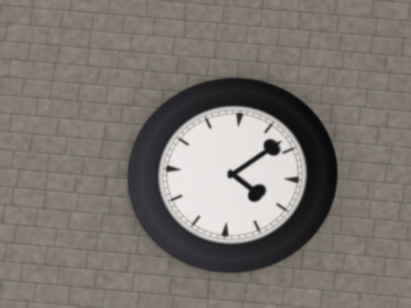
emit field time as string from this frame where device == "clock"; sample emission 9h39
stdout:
4h08
